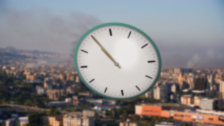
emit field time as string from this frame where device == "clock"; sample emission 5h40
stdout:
10h55
